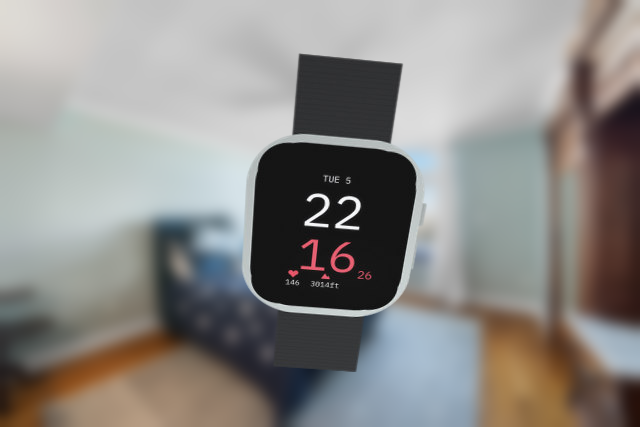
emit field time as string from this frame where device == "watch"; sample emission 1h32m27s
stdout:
22h16m26s
